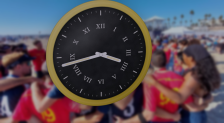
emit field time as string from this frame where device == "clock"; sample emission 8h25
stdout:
3h43
